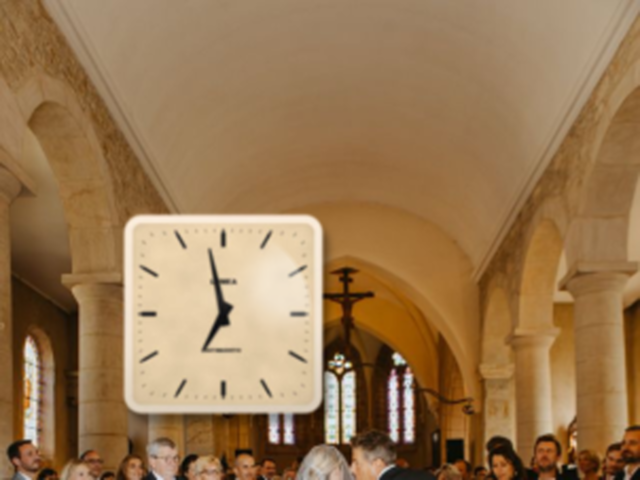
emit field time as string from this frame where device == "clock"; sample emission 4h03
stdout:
6h58
